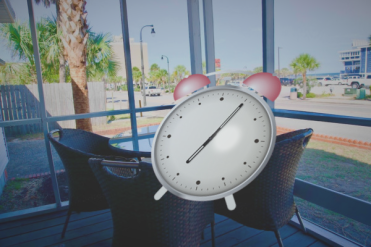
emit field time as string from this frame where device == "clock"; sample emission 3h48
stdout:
7h05
